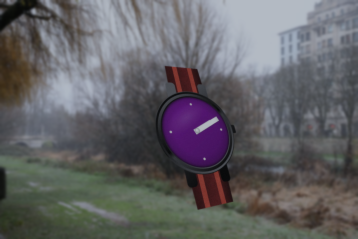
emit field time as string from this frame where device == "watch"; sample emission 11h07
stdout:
2h11
